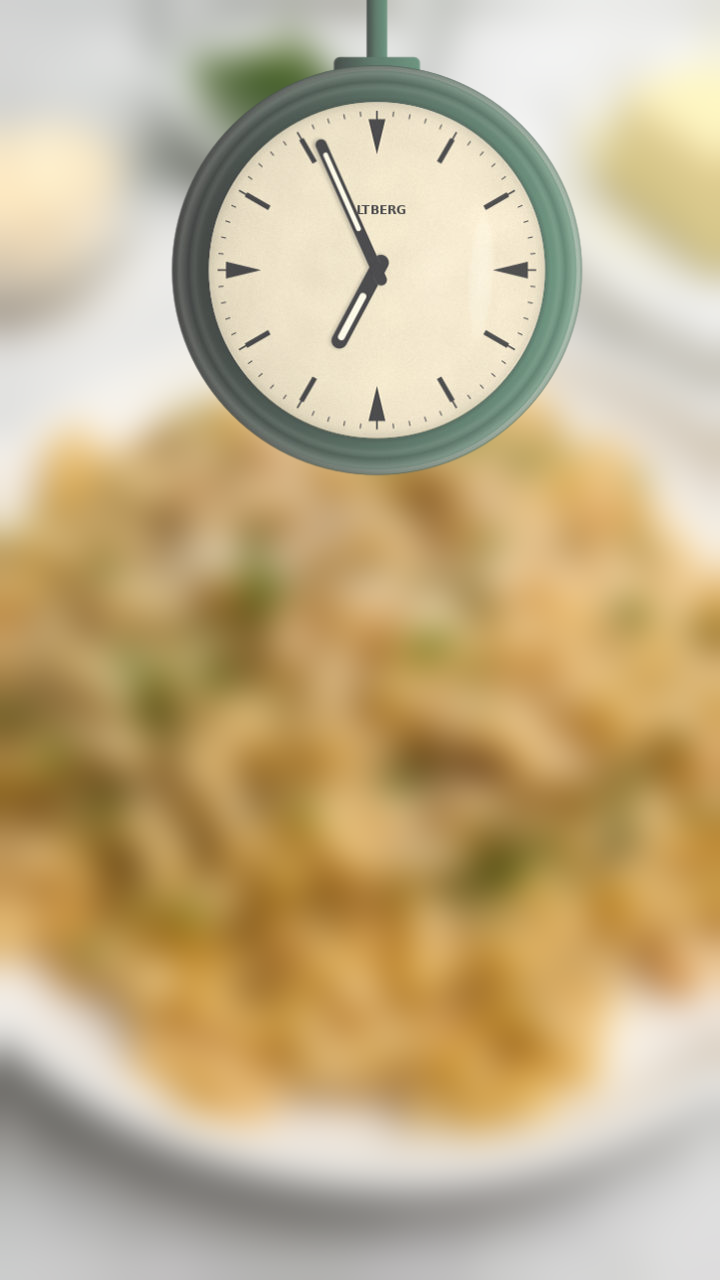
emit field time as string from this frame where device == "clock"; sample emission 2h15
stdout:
6h56
